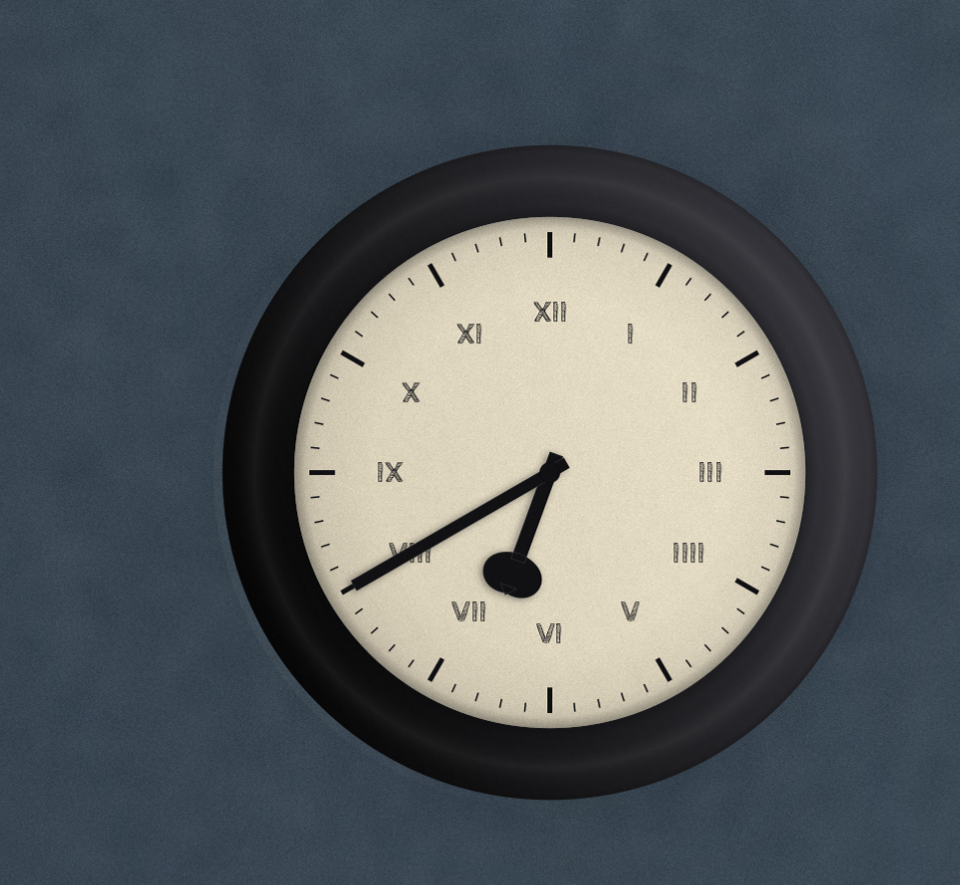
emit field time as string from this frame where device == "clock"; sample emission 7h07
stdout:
6h40
